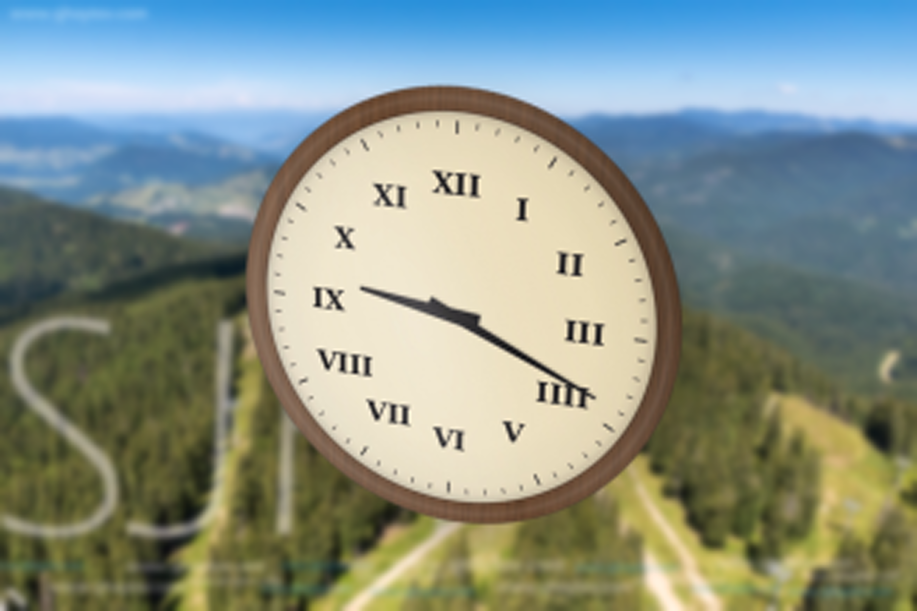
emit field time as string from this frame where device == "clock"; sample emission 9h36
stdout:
9h19
